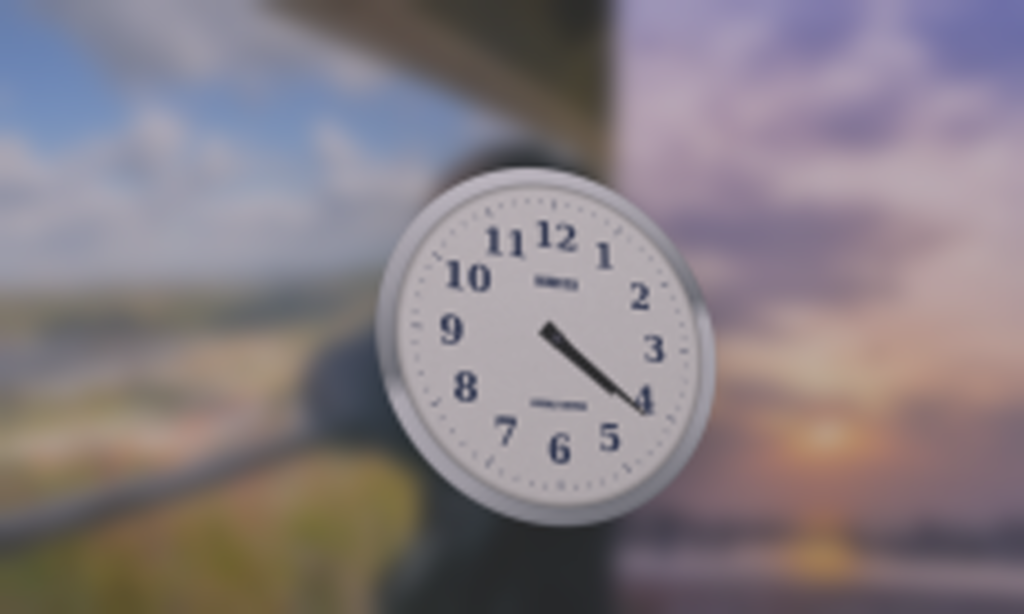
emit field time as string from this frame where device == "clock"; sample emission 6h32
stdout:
4h21
